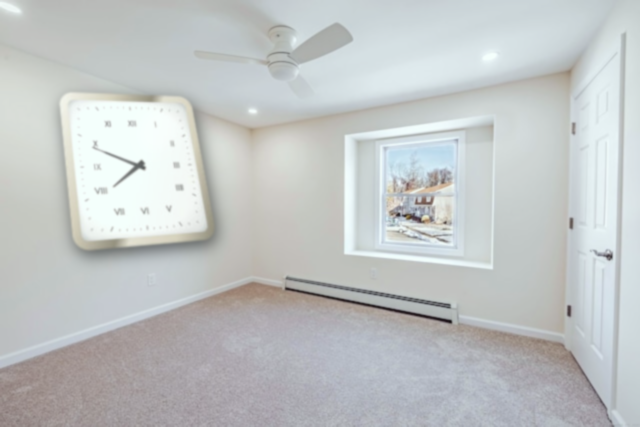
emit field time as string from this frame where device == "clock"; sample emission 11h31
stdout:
7h49
